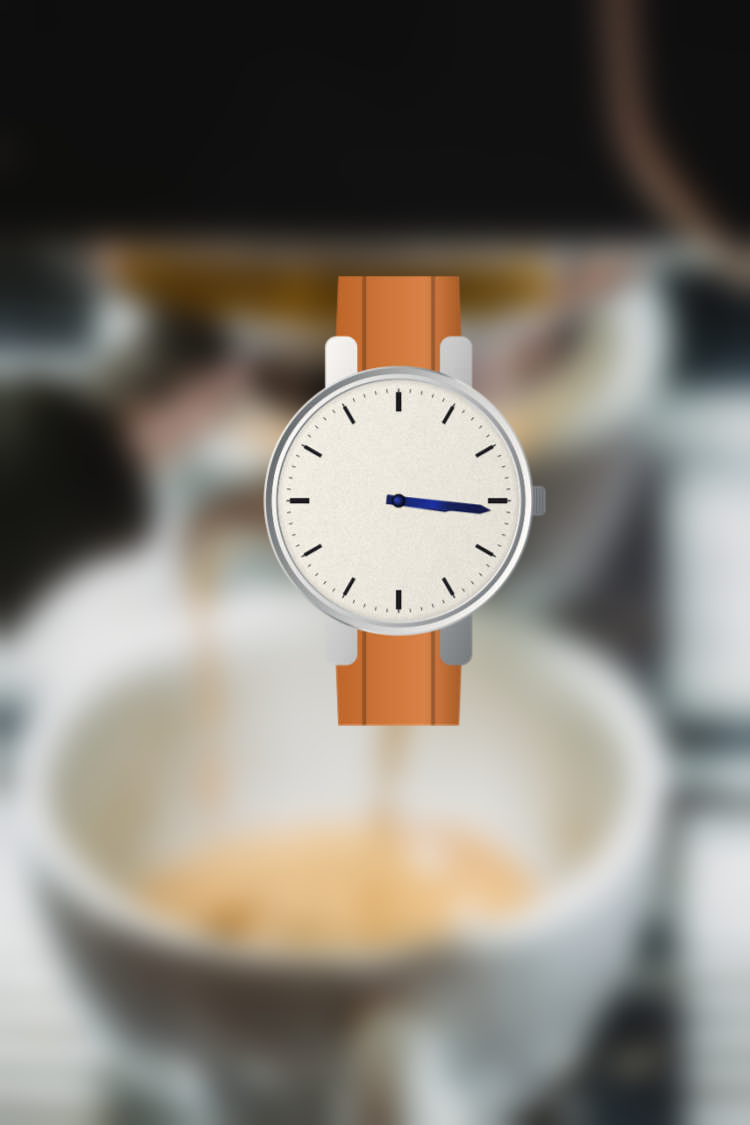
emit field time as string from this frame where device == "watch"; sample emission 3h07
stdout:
3h16
